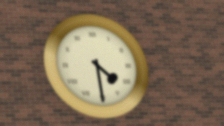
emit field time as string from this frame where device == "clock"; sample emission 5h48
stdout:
4h30
